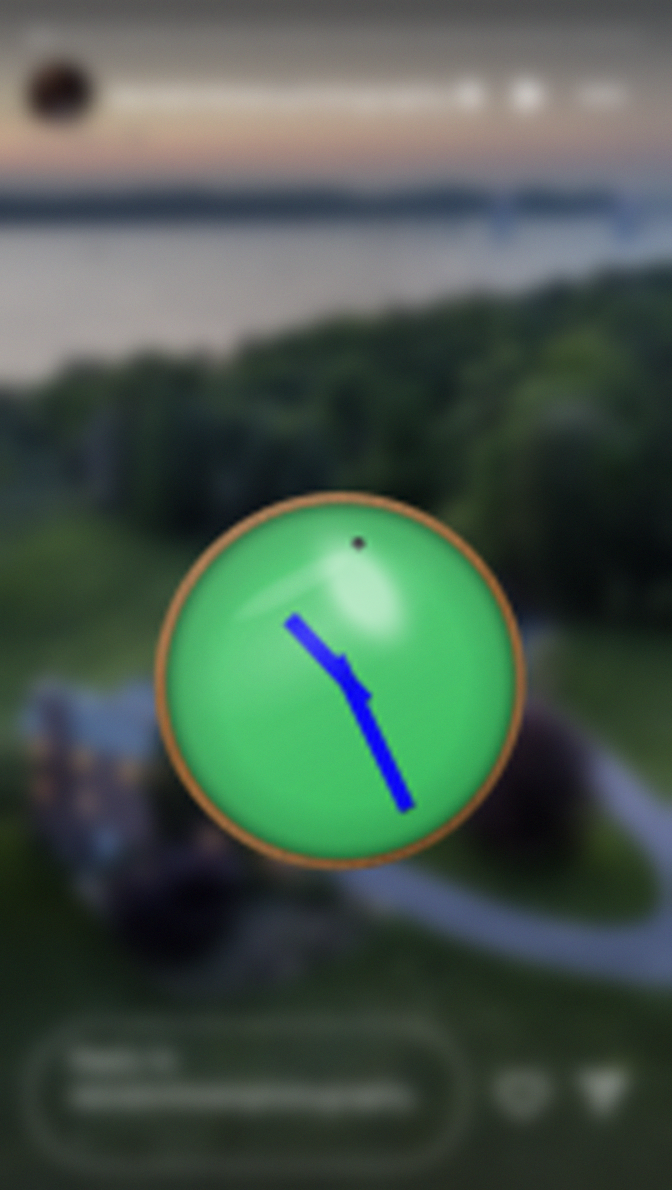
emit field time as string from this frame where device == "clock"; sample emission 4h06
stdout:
10h25
